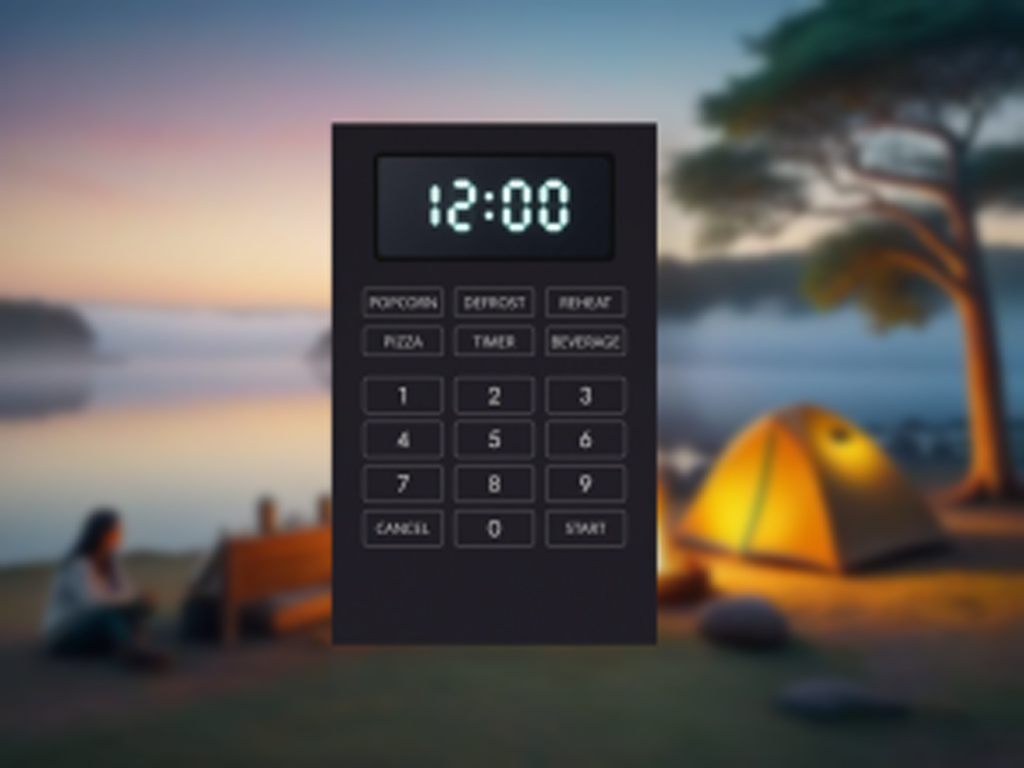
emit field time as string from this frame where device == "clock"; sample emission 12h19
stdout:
12h00
